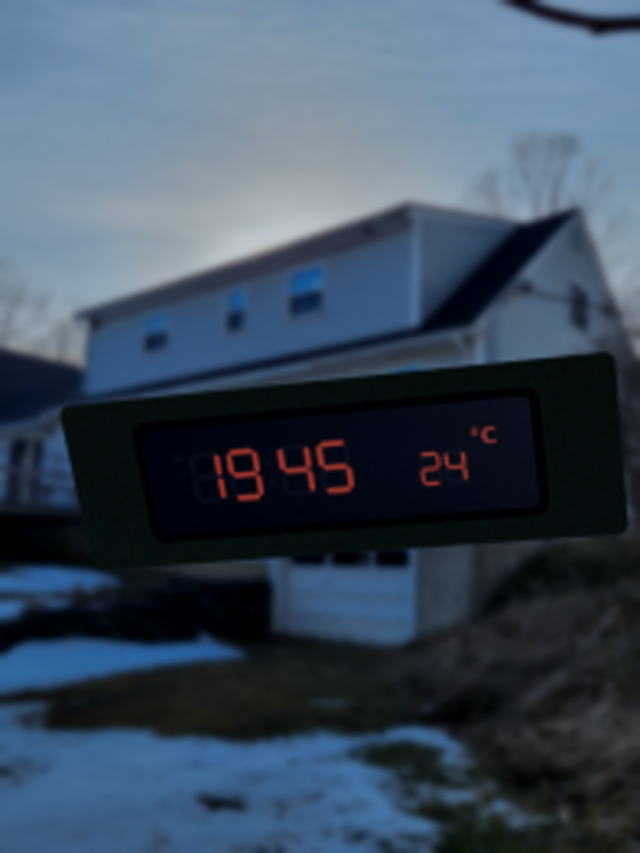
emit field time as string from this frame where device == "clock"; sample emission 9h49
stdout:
19h45
